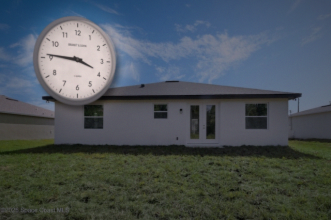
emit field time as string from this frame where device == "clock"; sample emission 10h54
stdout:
3h46
